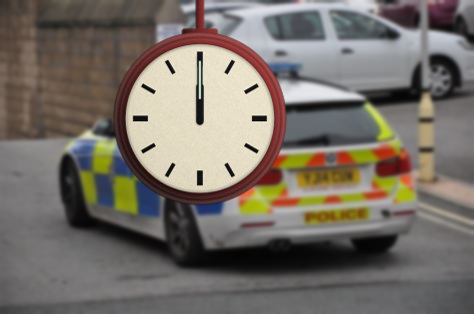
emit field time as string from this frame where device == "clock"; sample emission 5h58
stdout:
12h00
